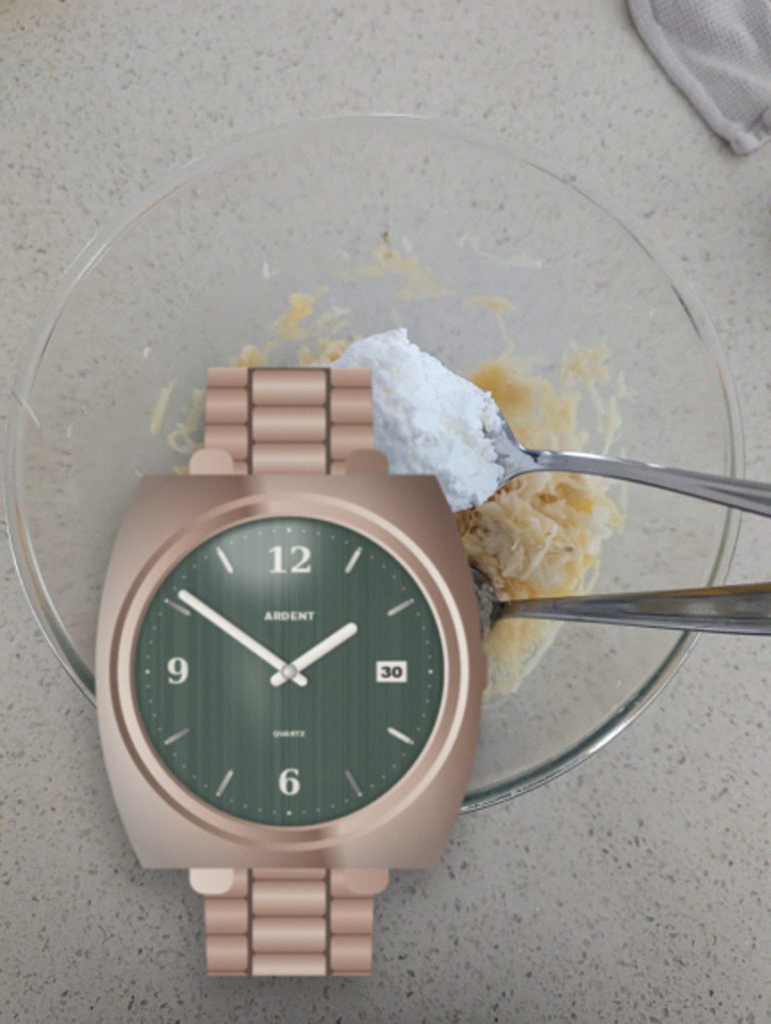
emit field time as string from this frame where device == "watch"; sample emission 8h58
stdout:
1h51
